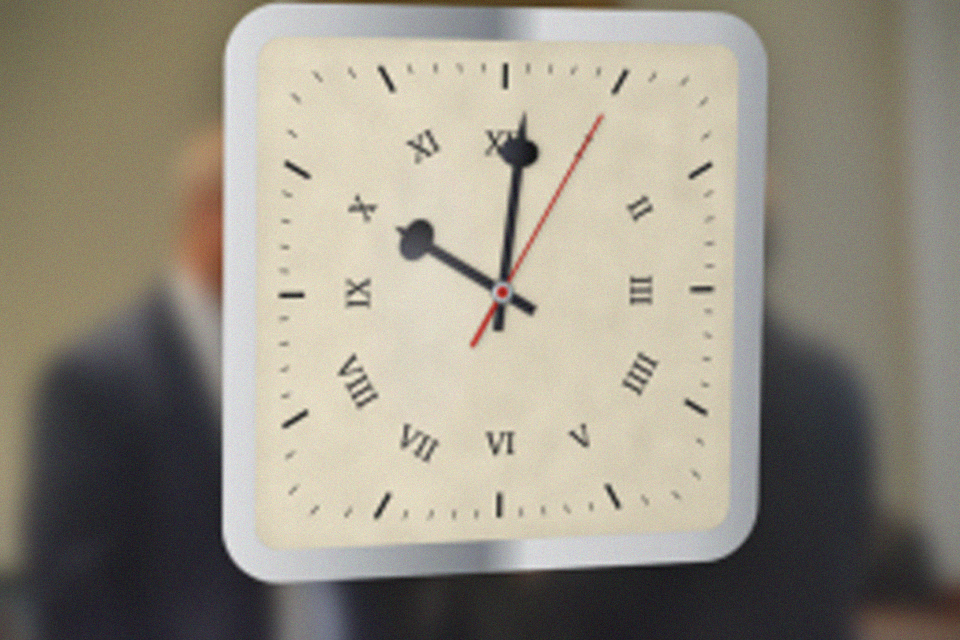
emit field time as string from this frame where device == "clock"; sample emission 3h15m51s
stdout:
10h01m05s
